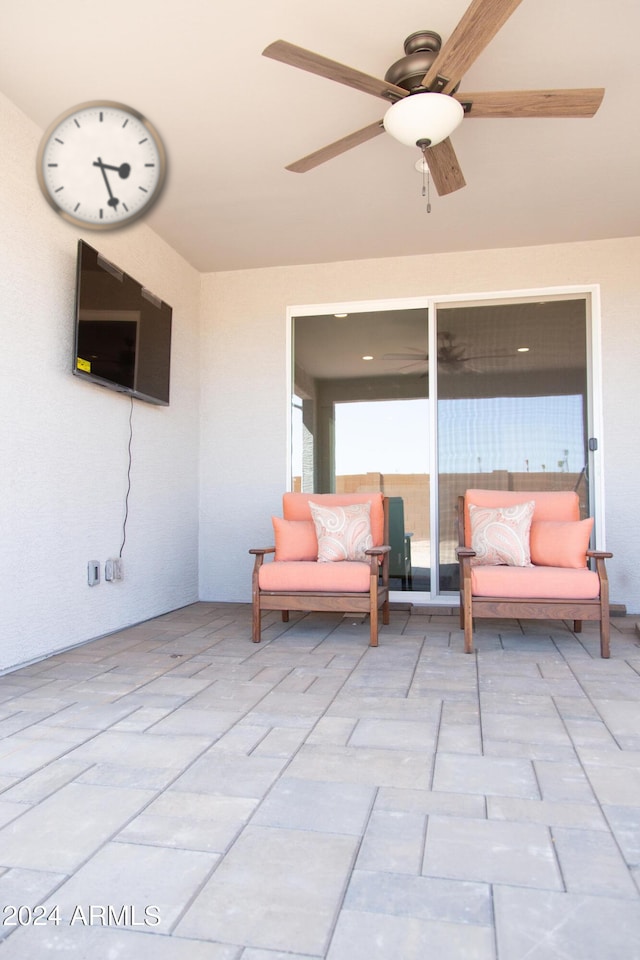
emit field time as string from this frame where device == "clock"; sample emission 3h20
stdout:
3h27
